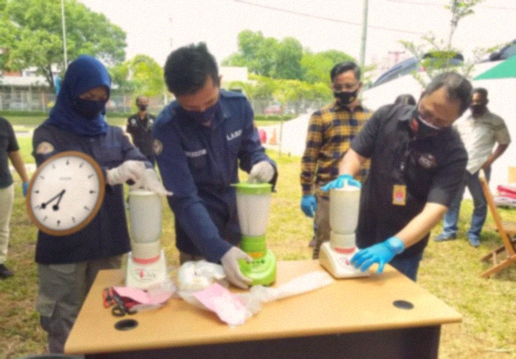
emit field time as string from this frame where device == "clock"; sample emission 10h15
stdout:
6h39
